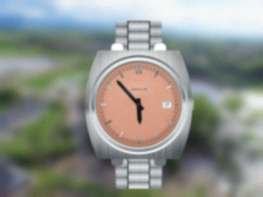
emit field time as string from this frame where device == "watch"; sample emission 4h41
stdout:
5h53
